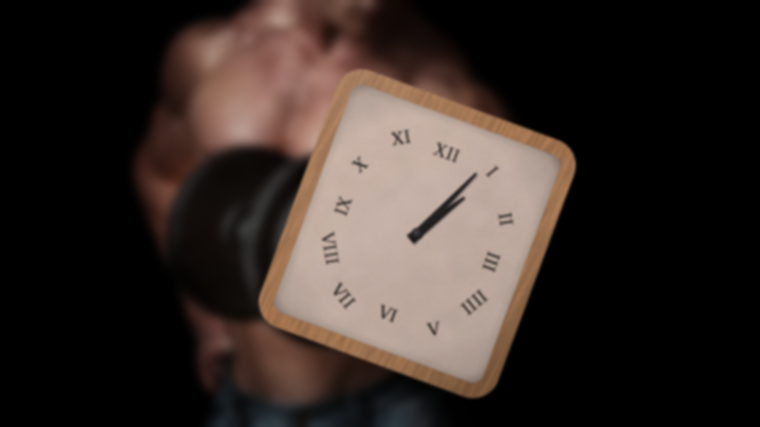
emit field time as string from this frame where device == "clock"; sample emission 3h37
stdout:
1h04
